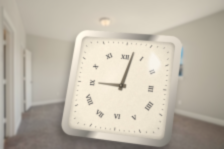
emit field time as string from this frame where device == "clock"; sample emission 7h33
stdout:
9h02
